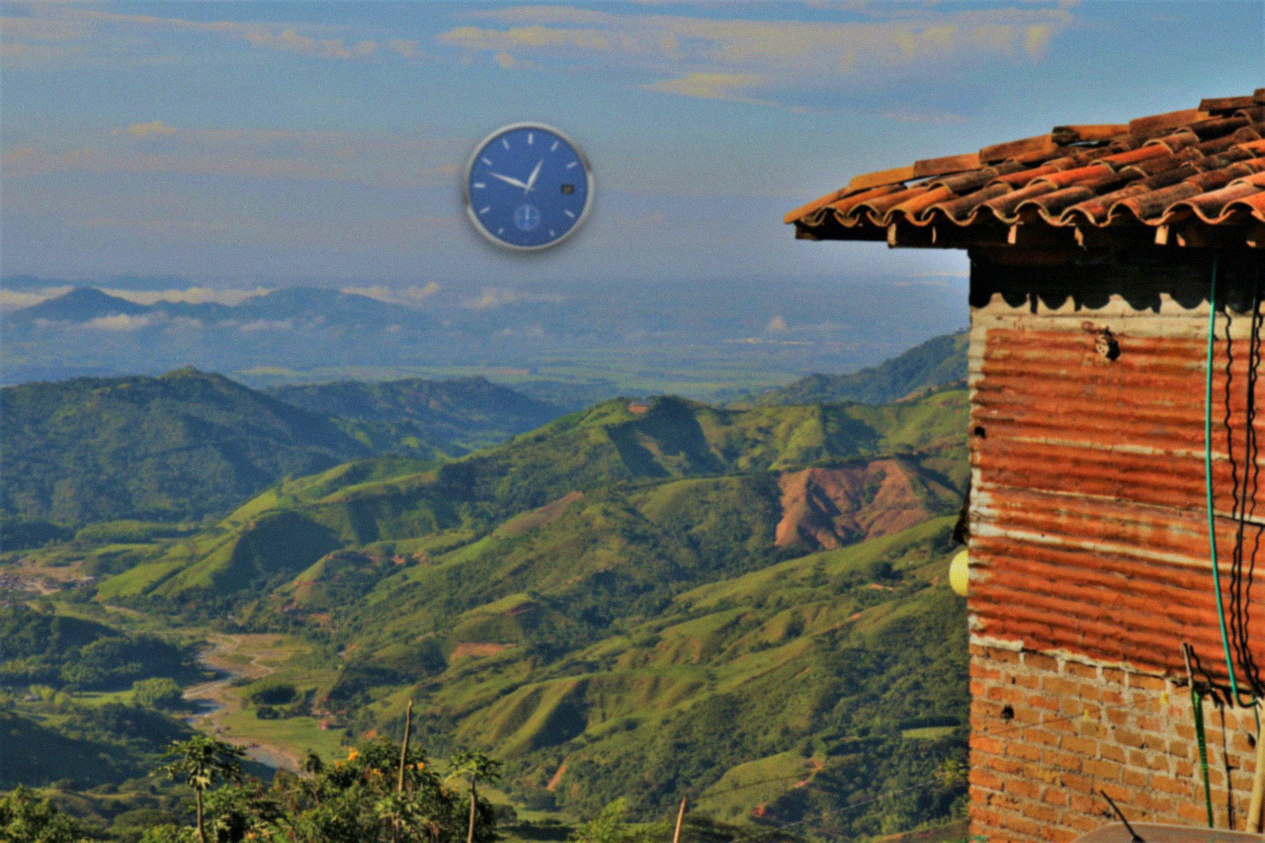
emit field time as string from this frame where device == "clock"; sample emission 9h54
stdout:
12h48
